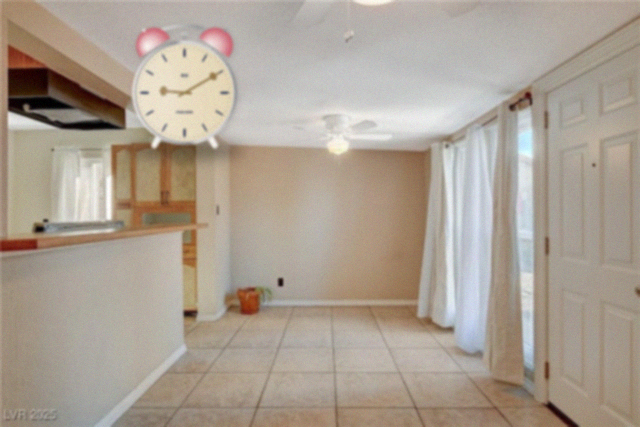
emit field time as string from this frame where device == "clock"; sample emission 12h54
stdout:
9h10
